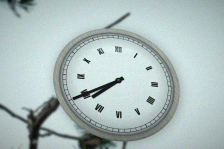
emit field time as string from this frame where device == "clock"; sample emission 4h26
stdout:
7h40
